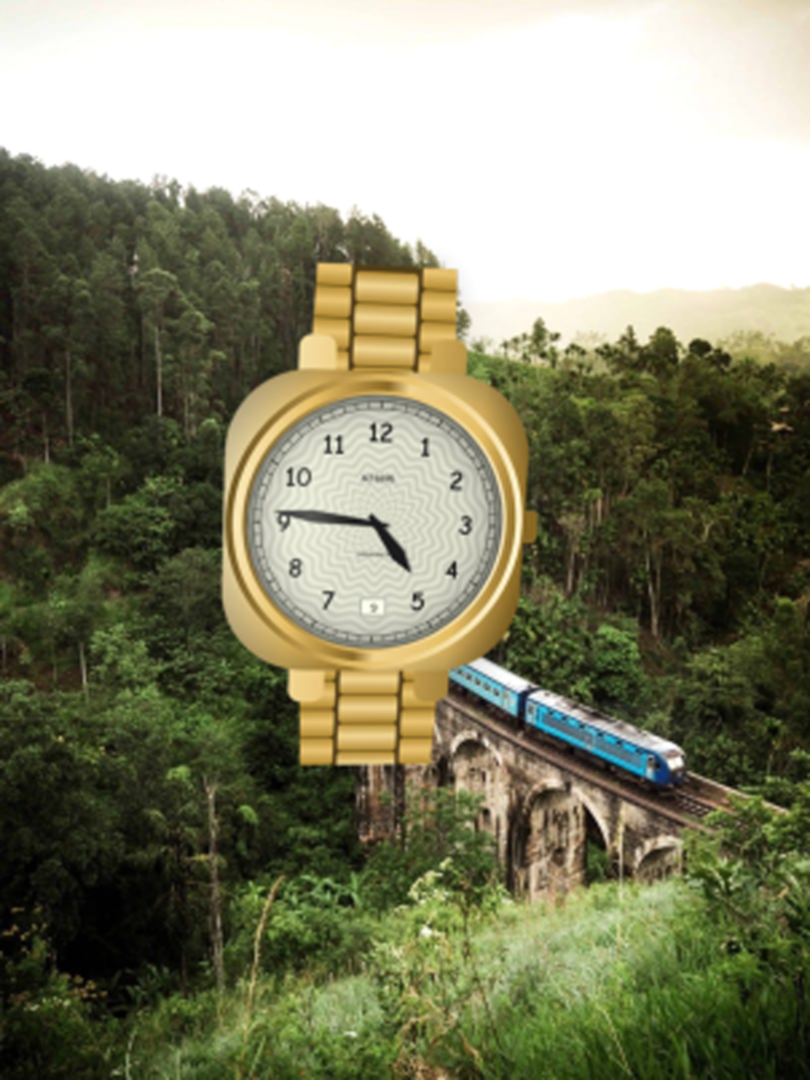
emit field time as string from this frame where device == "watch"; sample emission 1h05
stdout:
4h46
